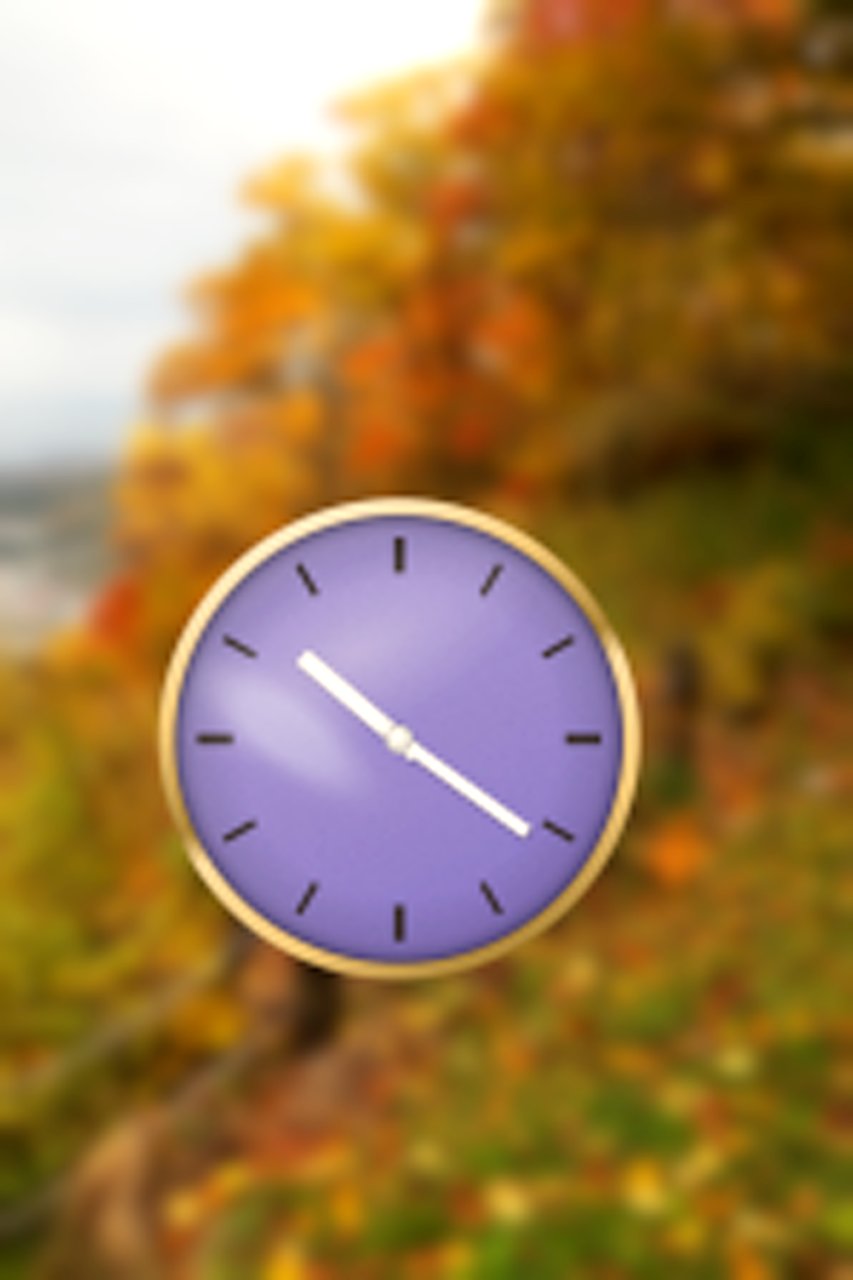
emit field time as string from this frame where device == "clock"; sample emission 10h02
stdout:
10h21
